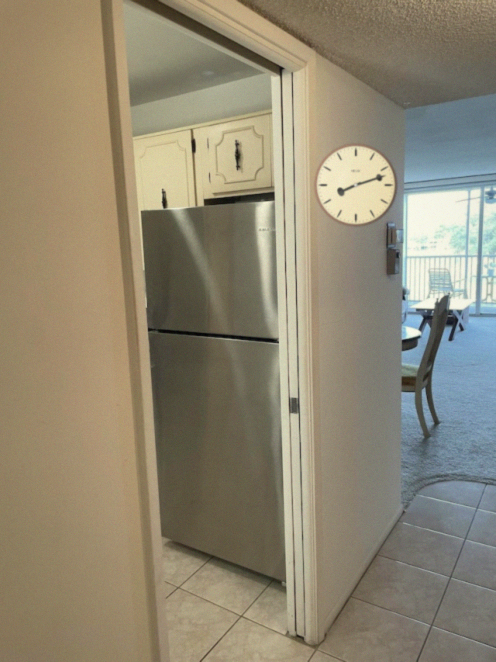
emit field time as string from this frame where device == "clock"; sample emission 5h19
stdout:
8h12
